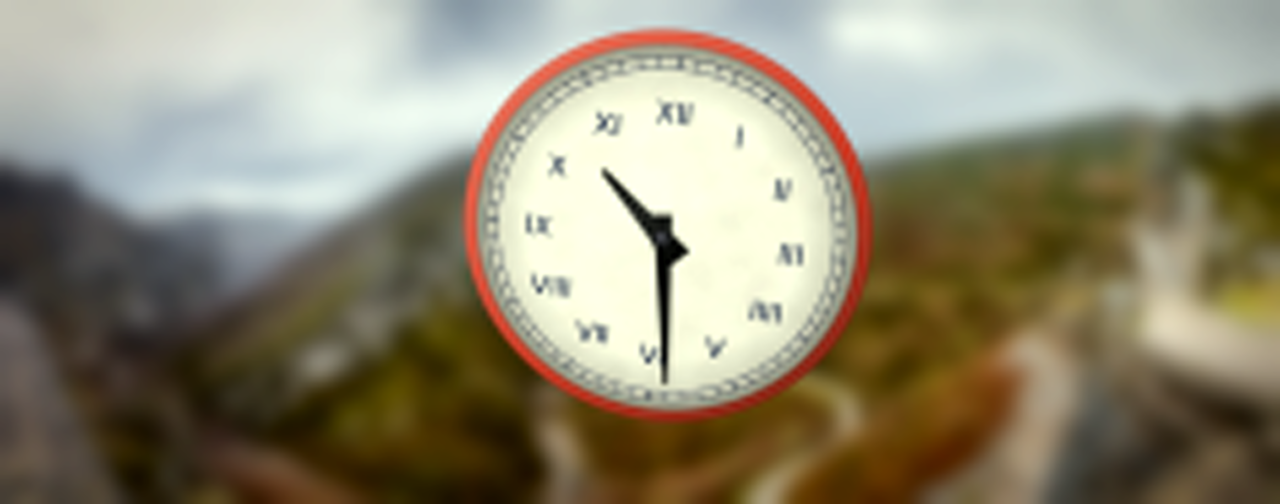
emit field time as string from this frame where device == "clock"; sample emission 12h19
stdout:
10h29
